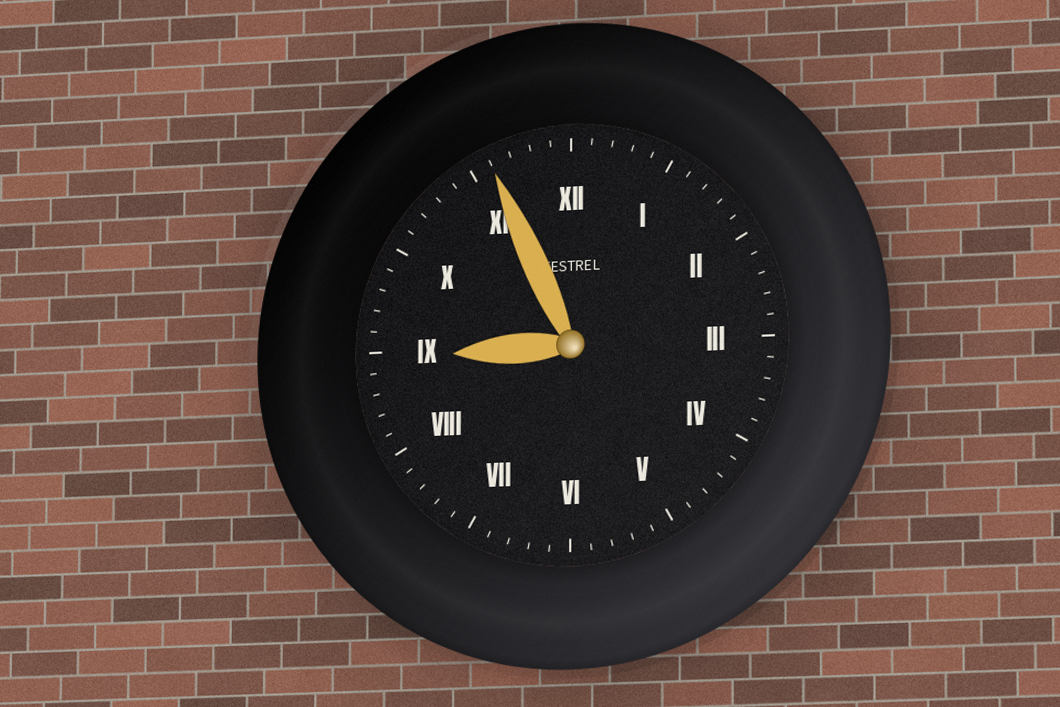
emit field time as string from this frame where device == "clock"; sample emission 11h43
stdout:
8h56
